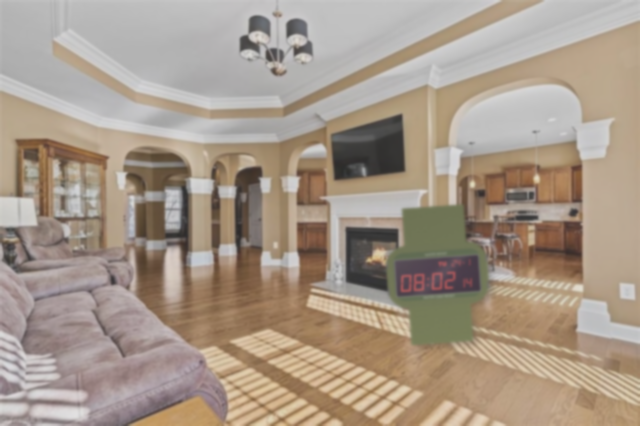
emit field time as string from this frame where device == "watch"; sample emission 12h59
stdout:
8h02
